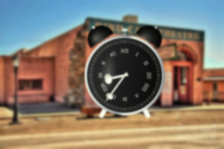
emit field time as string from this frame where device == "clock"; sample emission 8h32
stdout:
8h36
